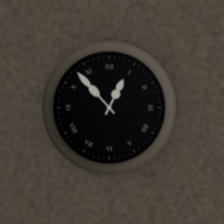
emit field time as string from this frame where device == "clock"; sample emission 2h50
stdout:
12h53
